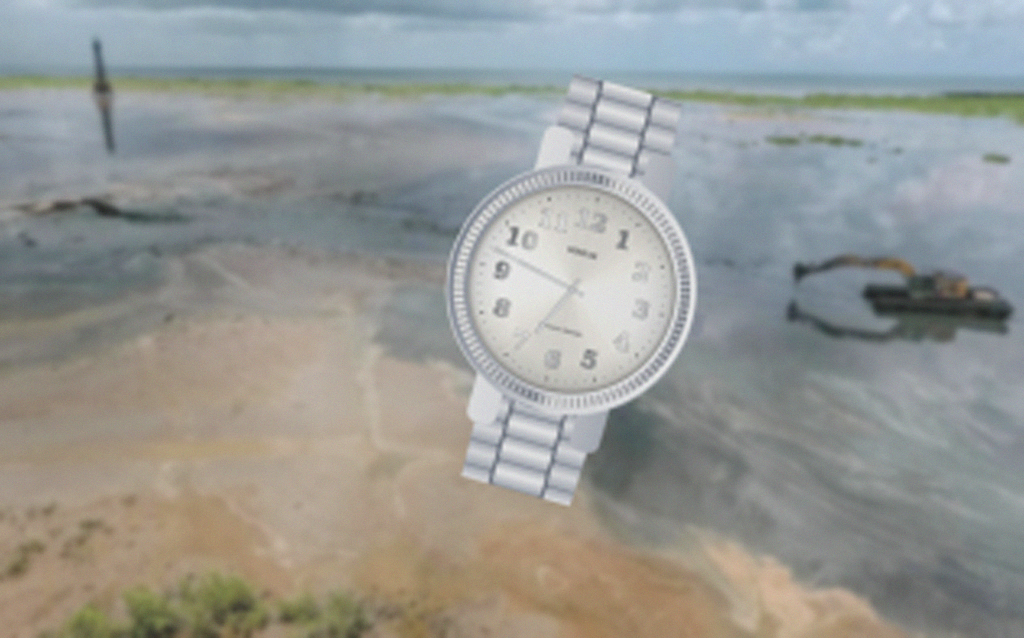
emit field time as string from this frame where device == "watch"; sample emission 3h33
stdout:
6h47
